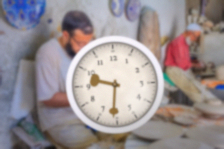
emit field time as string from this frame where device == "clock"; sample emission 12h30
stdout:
9h31
